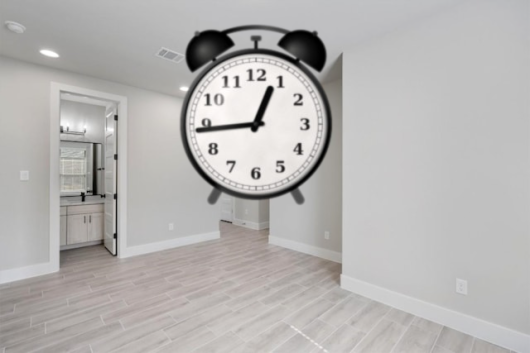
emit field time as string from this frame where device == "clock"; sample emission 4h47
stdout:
12h44
